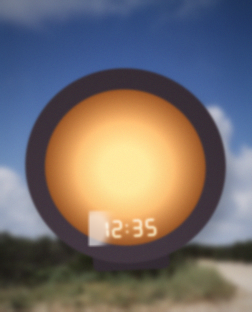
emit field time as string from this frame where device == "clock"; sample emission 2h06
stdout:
12h35
